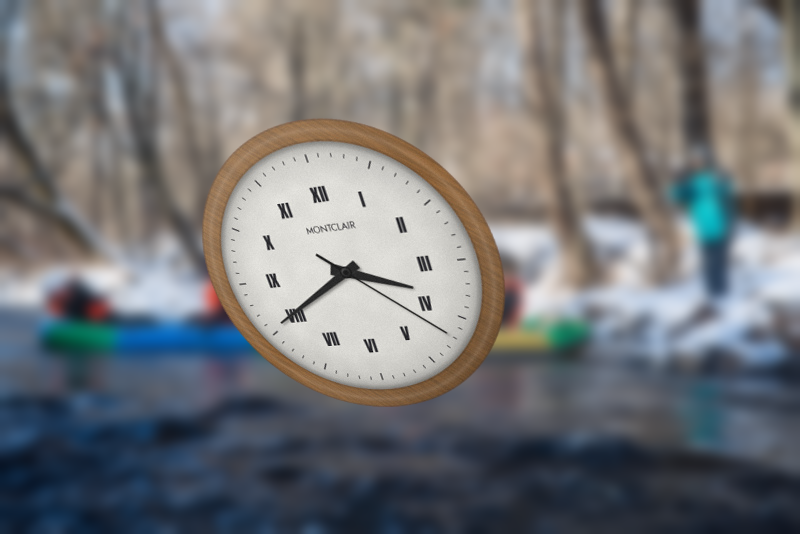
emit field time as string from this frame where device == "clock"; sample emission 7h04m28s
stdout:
3h40m22s
